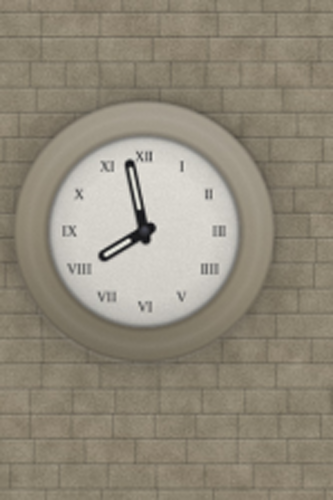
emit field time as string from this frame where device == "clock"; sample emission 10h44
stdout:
7h58
